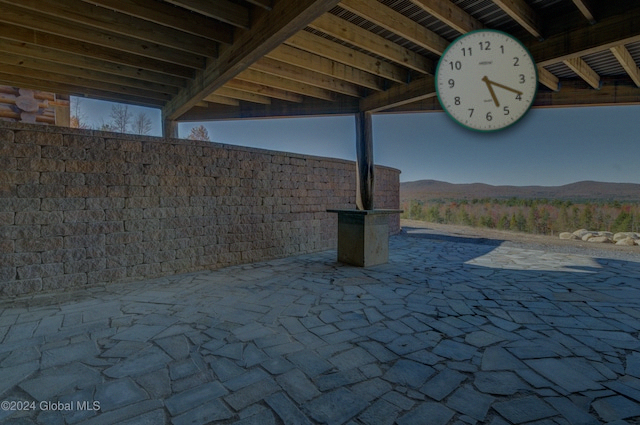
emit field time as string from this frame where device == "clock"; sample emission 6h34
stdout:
5h19
